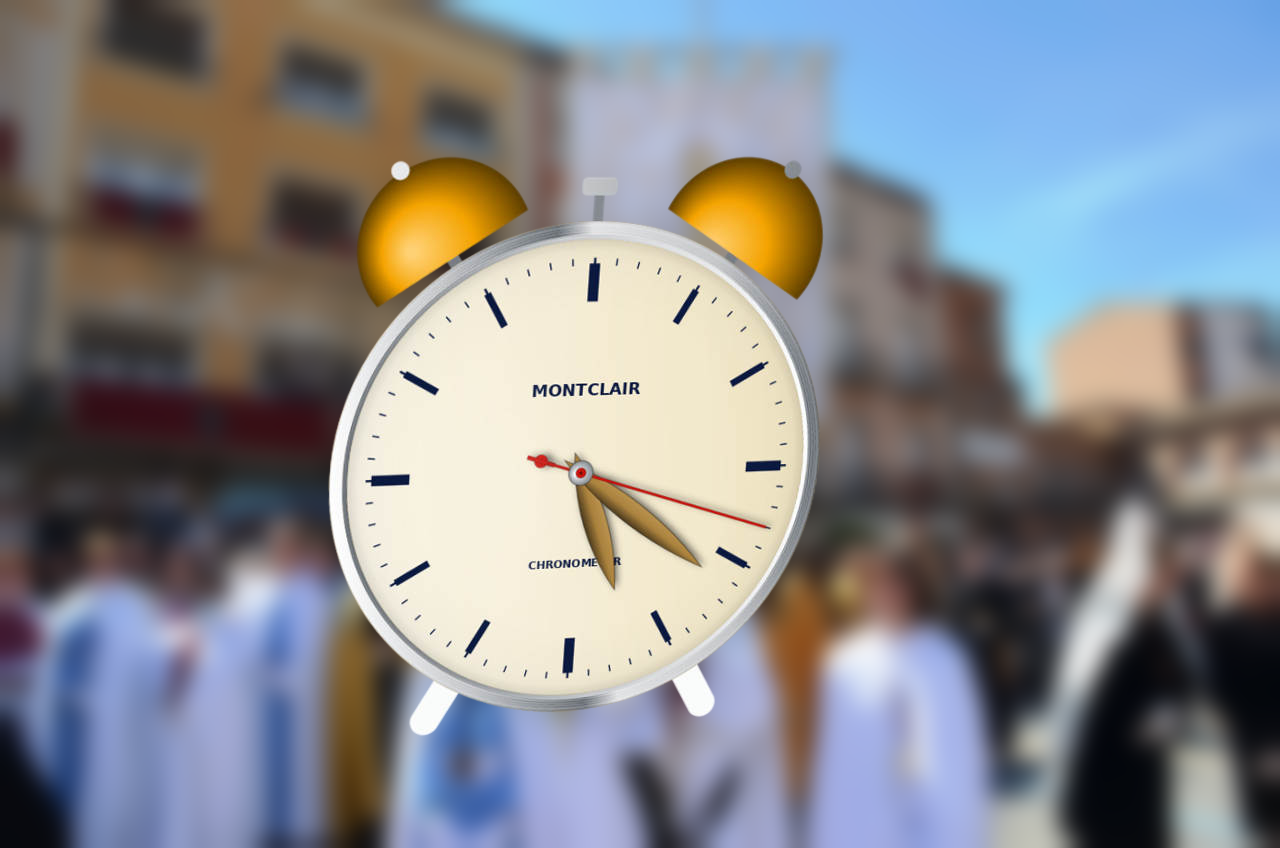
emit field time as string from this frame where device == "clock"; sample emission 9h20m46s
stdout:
5h21m18s
